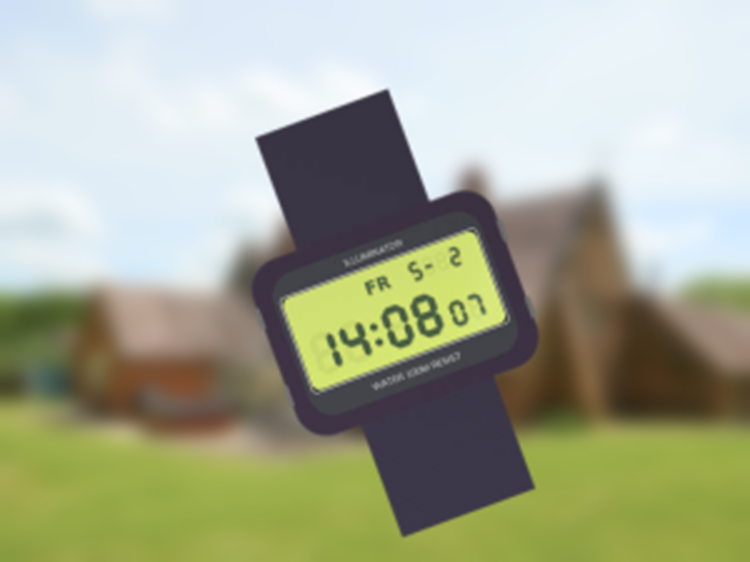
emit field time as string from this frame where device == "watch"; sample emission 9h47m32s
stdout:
14h08m07s
